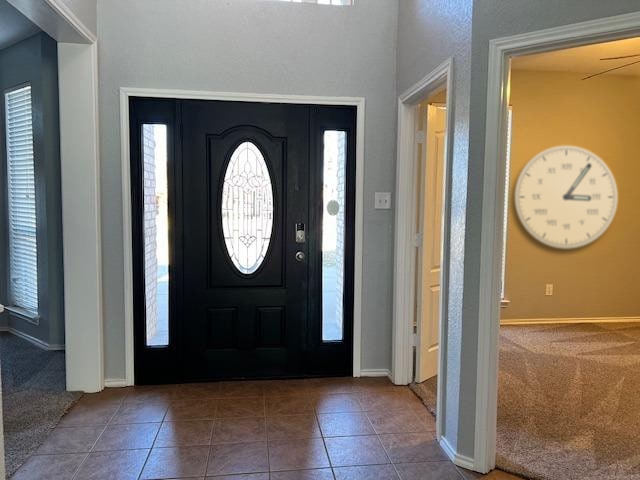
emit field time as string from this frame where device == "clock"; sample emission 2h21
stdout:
3h06
